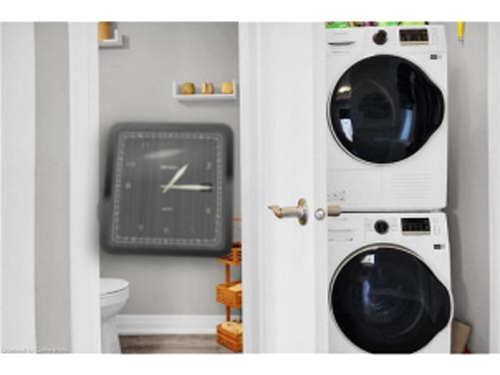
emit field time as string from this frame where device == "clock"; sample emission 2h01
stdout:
1h15
